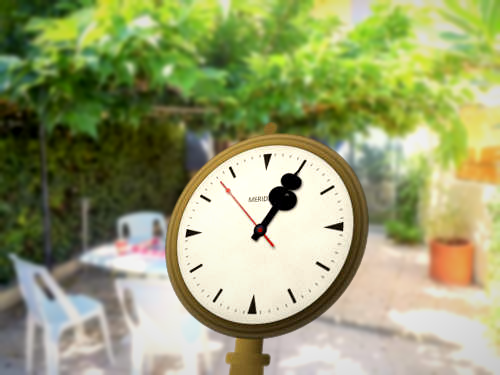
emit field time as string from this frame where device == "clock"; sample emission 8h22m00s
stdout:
1h04m53s
